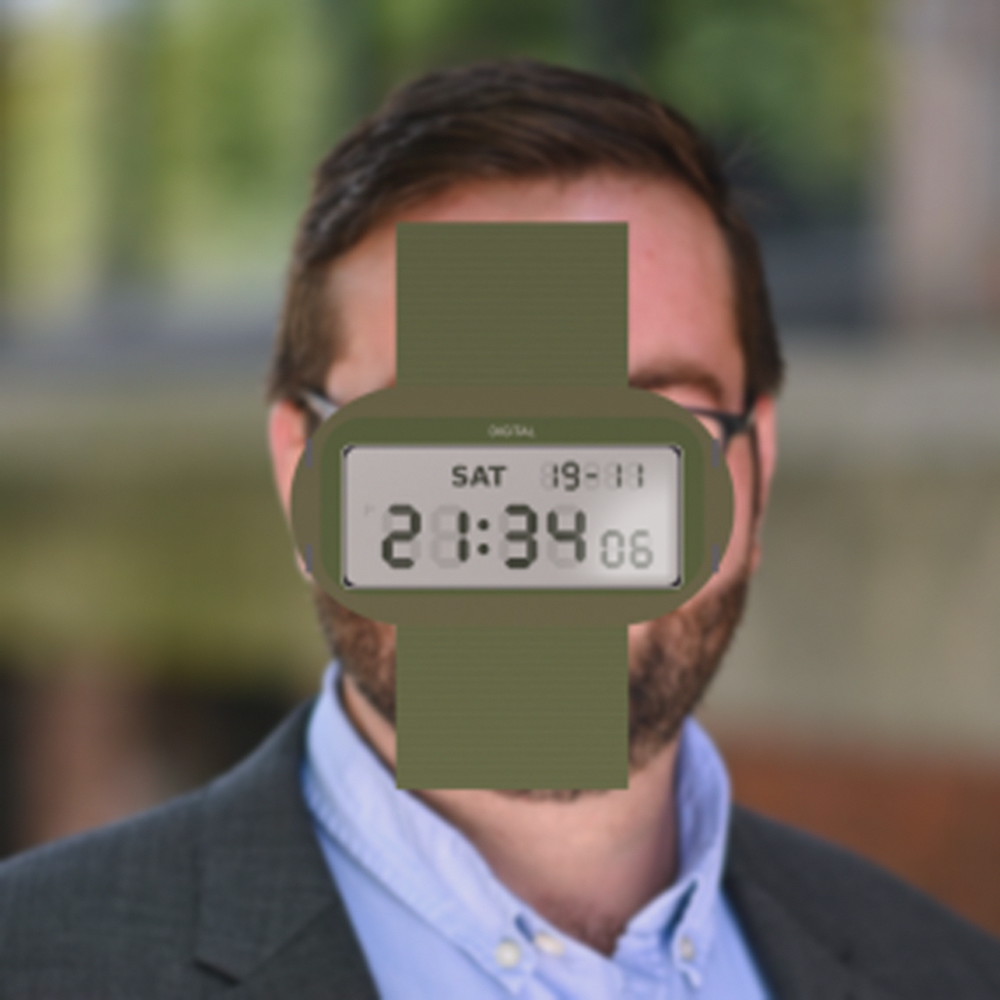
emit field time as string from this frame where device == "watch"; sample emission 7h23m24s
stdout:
21h34m06s
